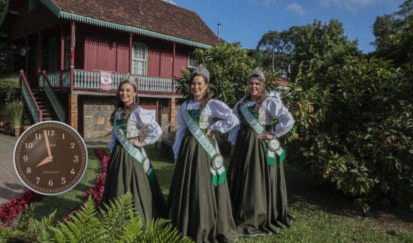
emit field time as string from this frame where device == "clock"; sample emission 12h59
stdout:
7h58
